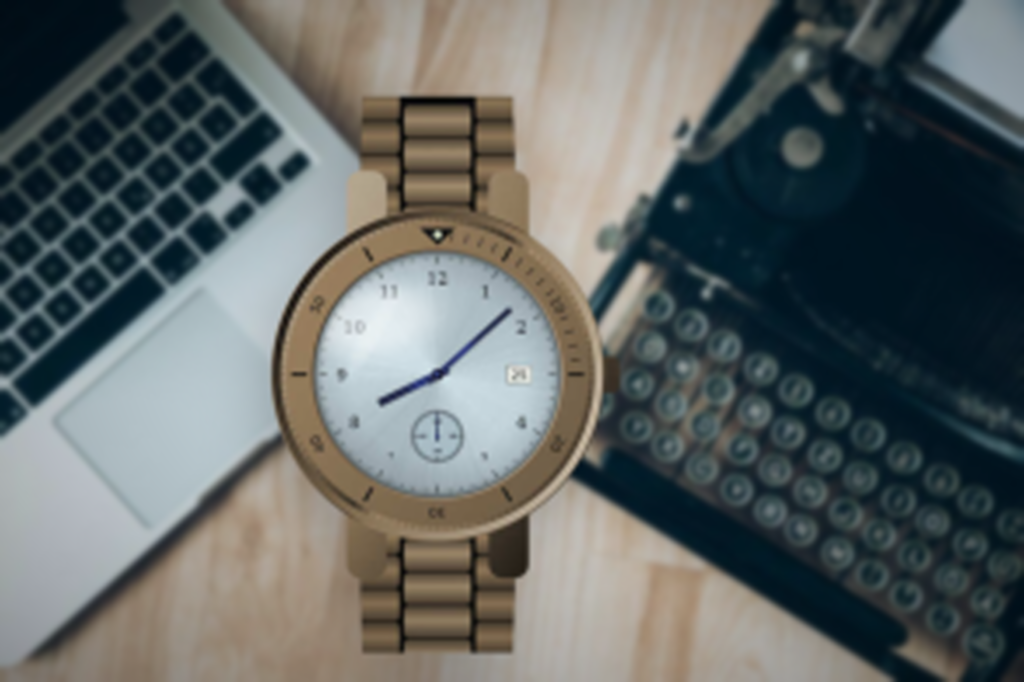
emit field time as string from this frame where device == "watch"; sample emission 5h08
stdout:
8h08
